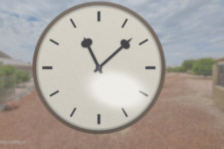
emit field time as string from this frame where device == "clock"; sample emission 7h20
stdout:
11h08
